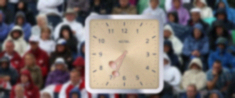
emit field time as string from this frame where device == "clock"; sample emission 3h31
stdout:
7h34
